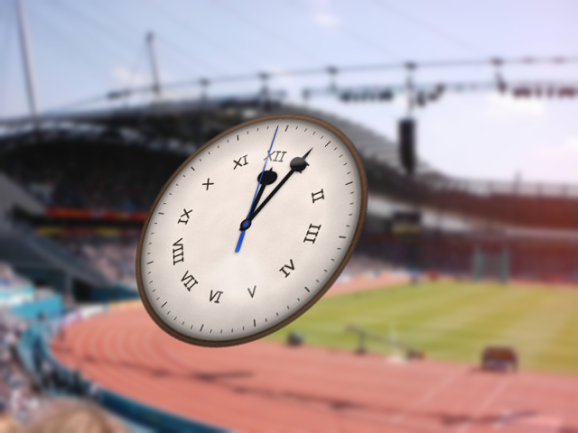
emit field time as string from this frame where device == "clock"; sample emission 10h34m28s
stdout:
12h03m59s
